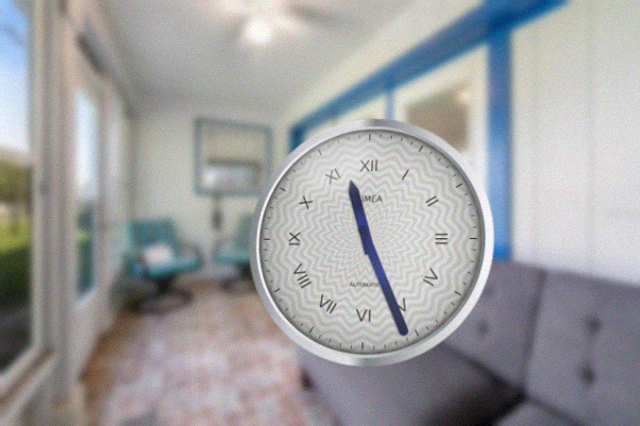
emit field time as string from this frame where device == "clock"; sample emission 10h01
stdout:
11h26
